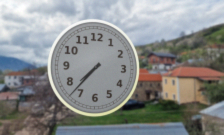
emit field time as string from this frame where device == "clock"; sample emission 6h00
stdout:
7h37
